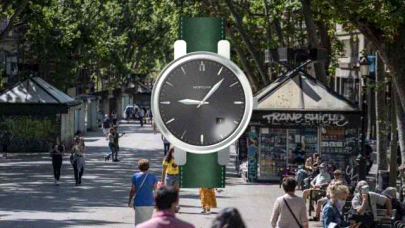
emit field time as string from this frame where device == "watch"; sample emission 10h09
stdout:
9h07
